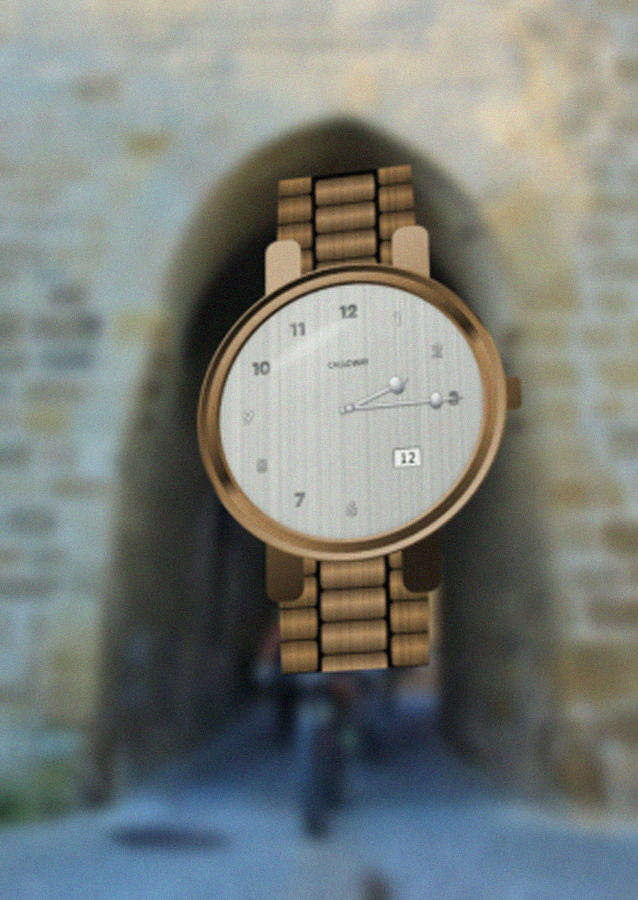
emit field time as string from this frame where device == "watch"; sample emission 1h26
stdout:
2h15
